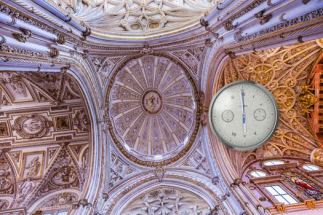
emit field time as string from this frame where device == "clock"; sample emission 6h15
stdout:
5h59
